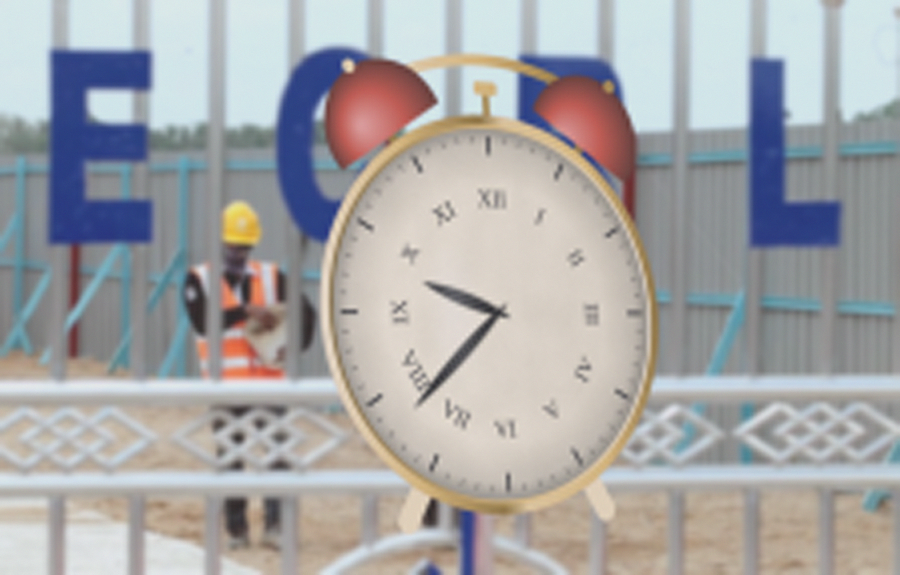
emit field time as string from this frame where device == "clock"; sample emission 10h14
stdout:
9h38
